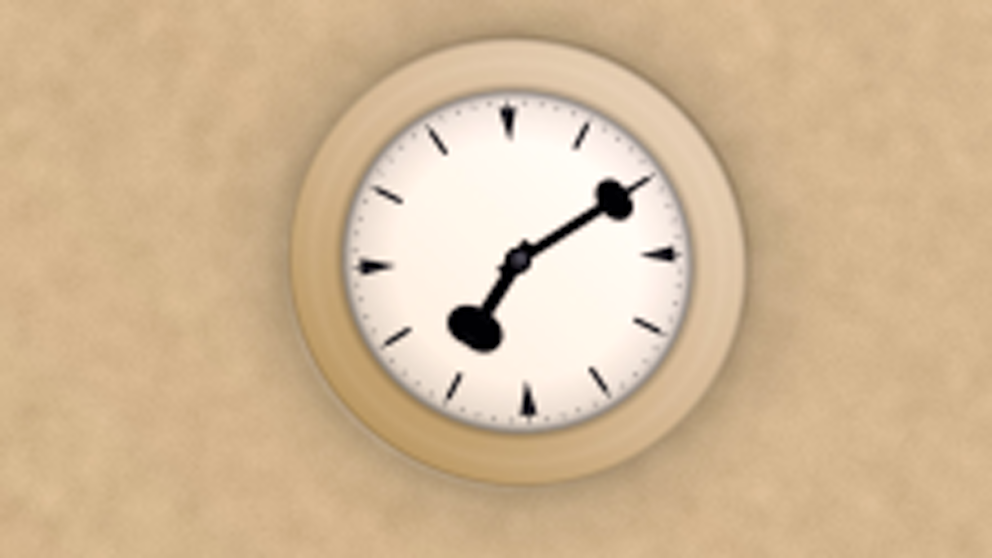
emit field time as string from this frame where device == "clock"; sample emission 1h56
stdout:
7h10
